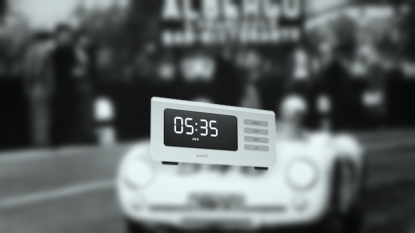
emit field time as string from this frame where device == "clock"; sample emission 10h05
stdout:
5h35
